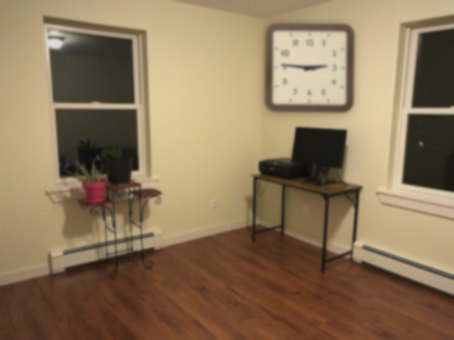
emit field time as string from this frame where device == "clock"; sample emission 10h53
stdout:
2h46
